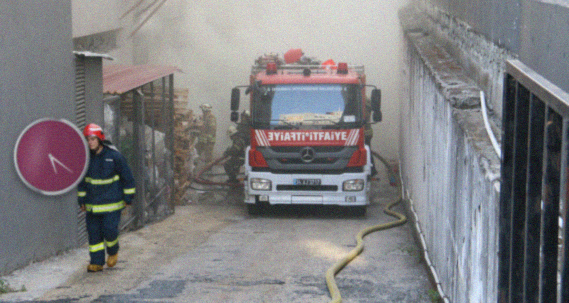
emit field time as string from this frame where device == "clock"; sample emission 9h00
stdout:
5h21
